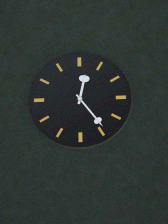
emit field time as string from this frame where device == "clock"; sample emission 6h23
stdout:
12h24
